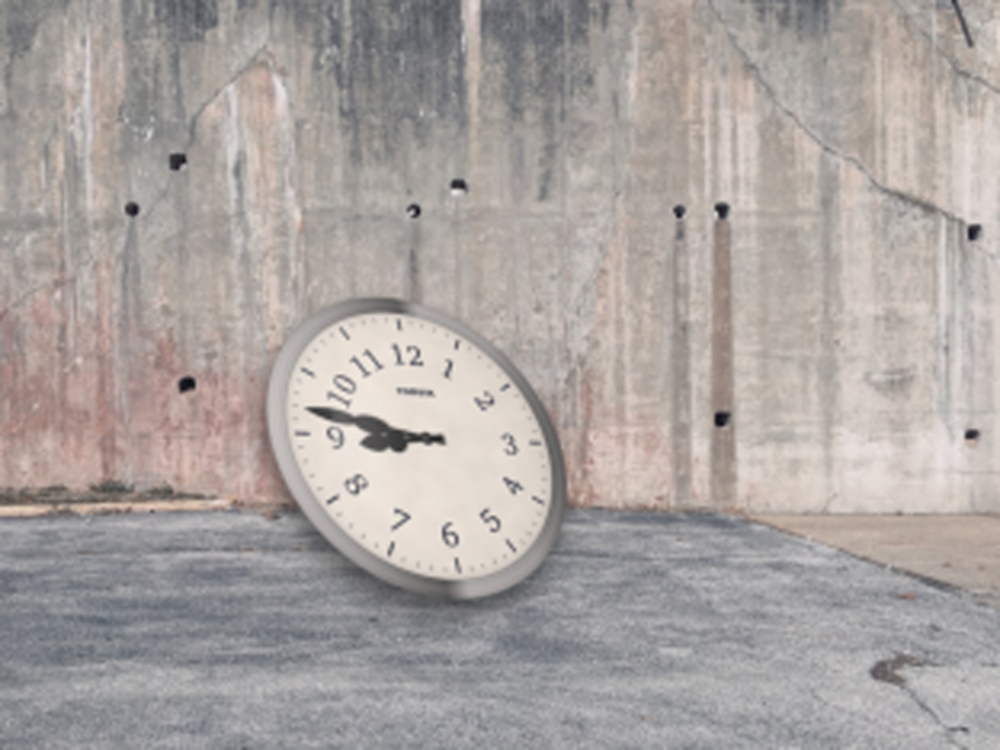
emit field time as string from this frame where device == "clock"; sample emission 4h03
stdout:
8h47
